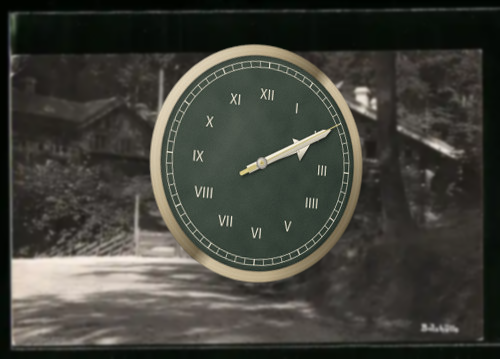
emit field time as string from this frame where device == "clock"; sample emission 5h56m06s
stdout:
2h10m10s
